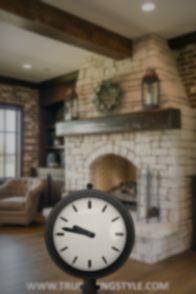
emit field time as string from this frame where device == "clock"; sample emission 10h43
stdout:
9h47
